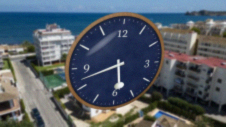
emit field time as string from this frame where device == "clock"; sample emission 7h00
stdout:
5h42
